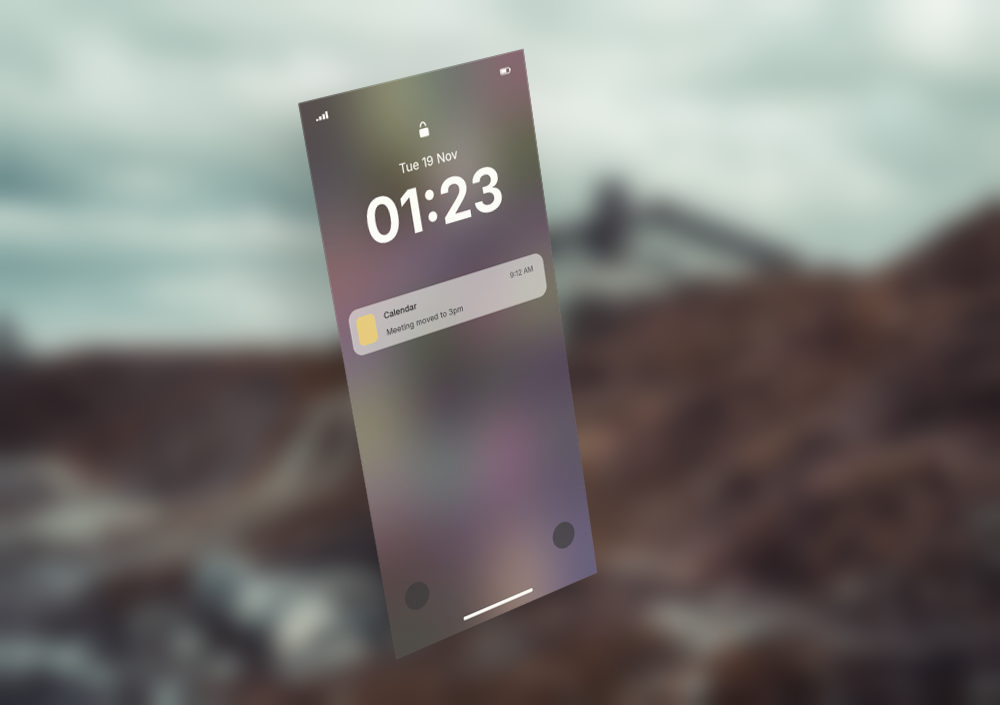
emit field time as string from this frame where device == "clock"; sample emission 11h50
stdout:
1h23
